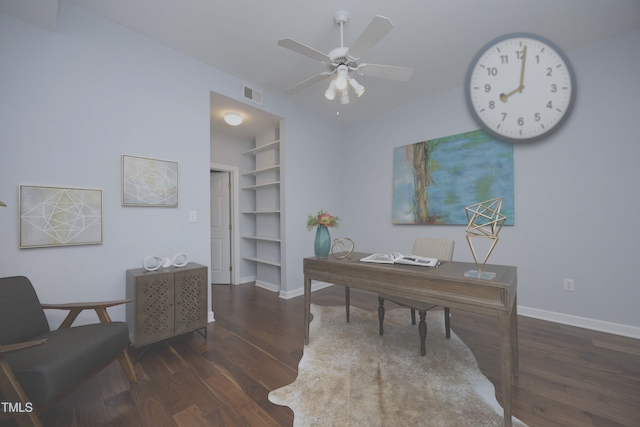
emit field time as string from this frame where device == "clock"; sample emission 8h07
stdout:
8h01
